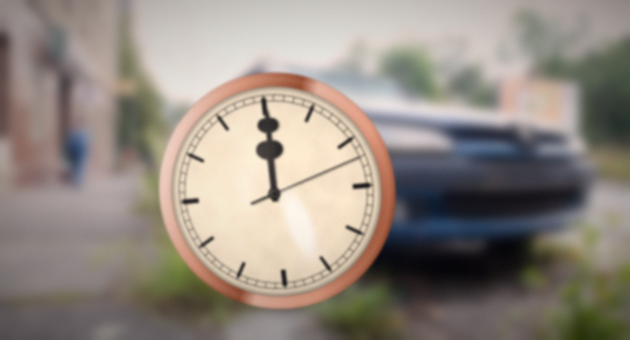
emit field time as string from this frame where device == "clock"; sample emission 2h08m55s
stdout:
12h00m12s
